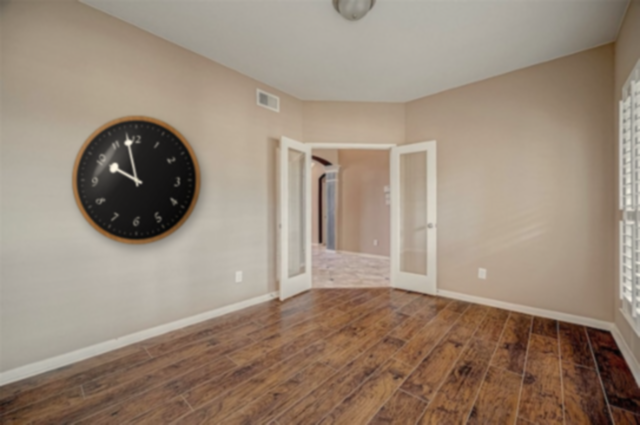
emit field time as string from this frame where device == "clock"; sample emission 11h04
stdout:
9h58
